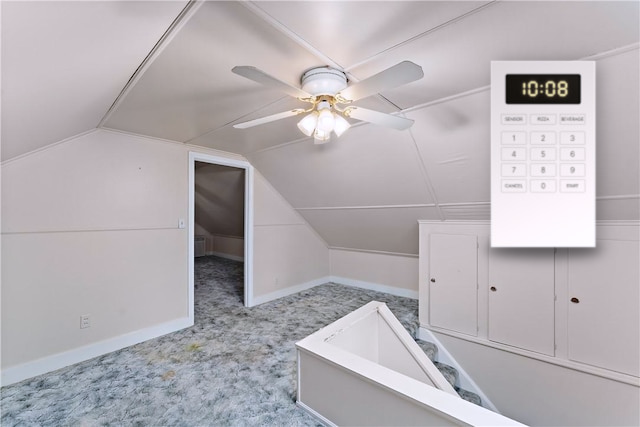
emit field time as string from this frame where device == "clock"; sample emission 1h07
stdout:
10h08
